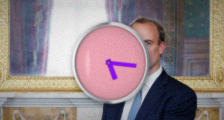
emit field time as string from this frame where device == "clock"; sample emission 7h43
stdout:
5h16
